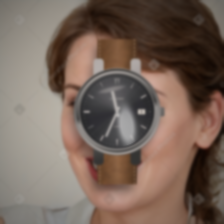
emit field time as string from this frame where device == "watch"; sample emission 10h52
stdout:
11h34
